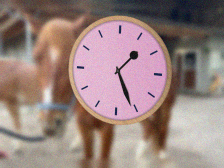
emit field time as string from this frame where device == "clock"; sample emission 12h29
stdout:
1h26
